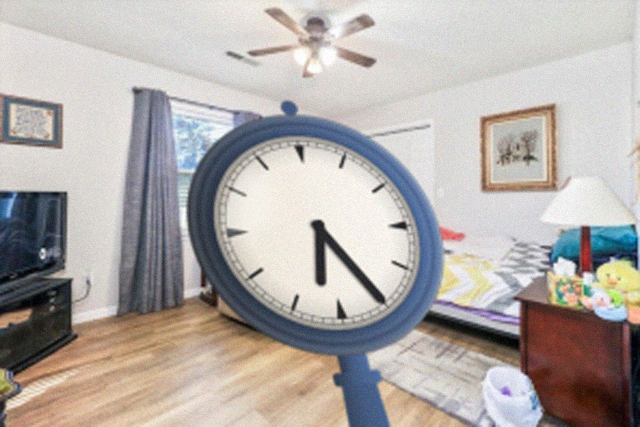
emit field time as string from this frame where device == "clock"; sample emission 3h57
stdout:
6h25
